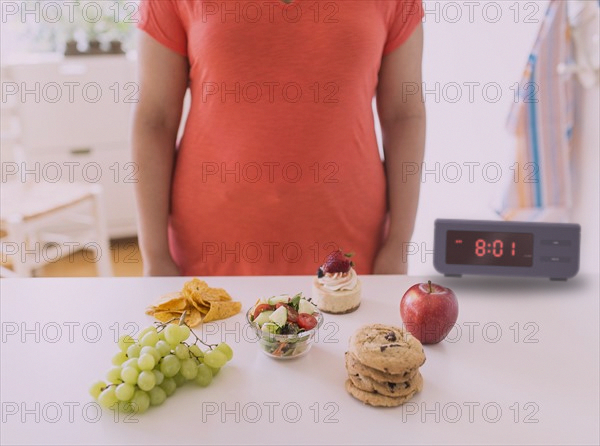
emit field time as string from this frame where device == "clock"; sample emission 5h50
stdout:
8h01
